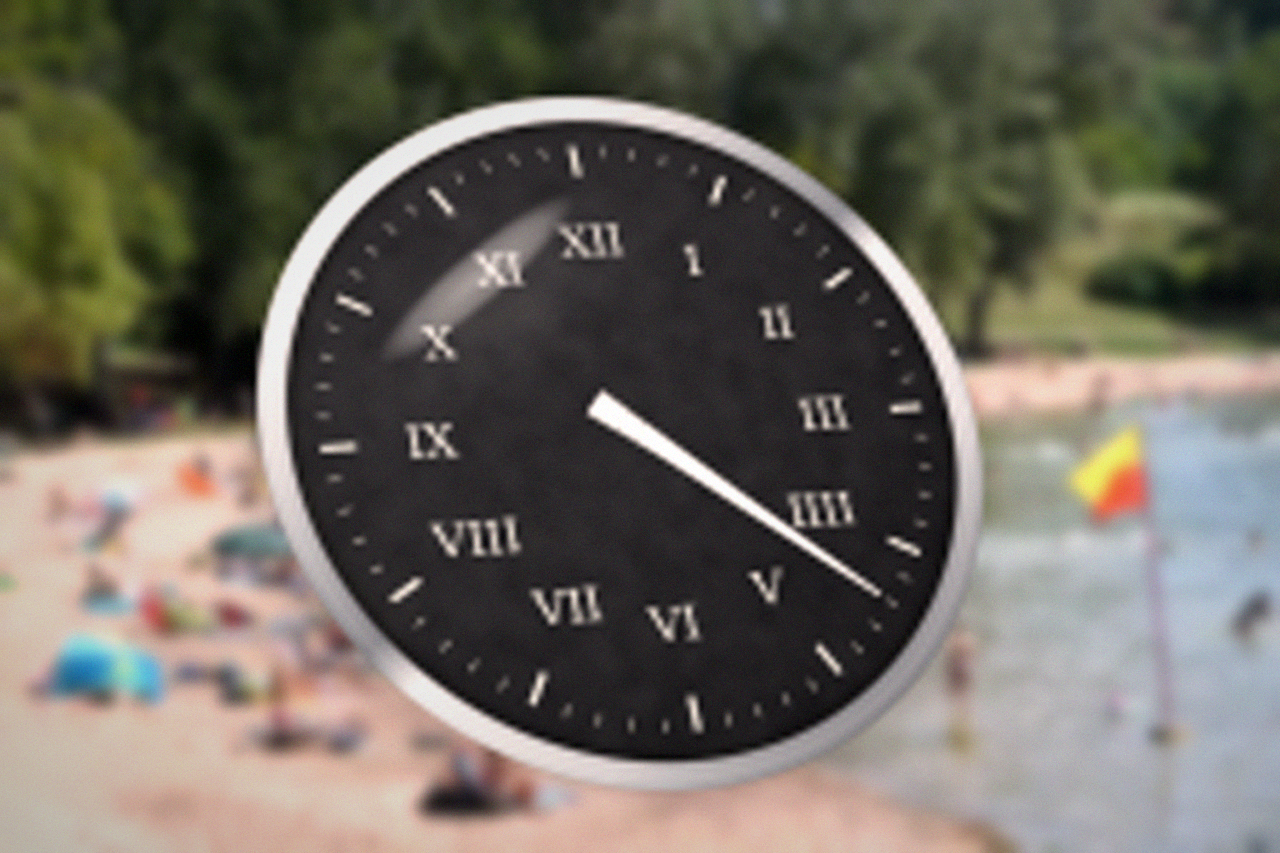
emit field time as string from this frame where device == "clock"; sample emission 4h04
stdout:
4h22
